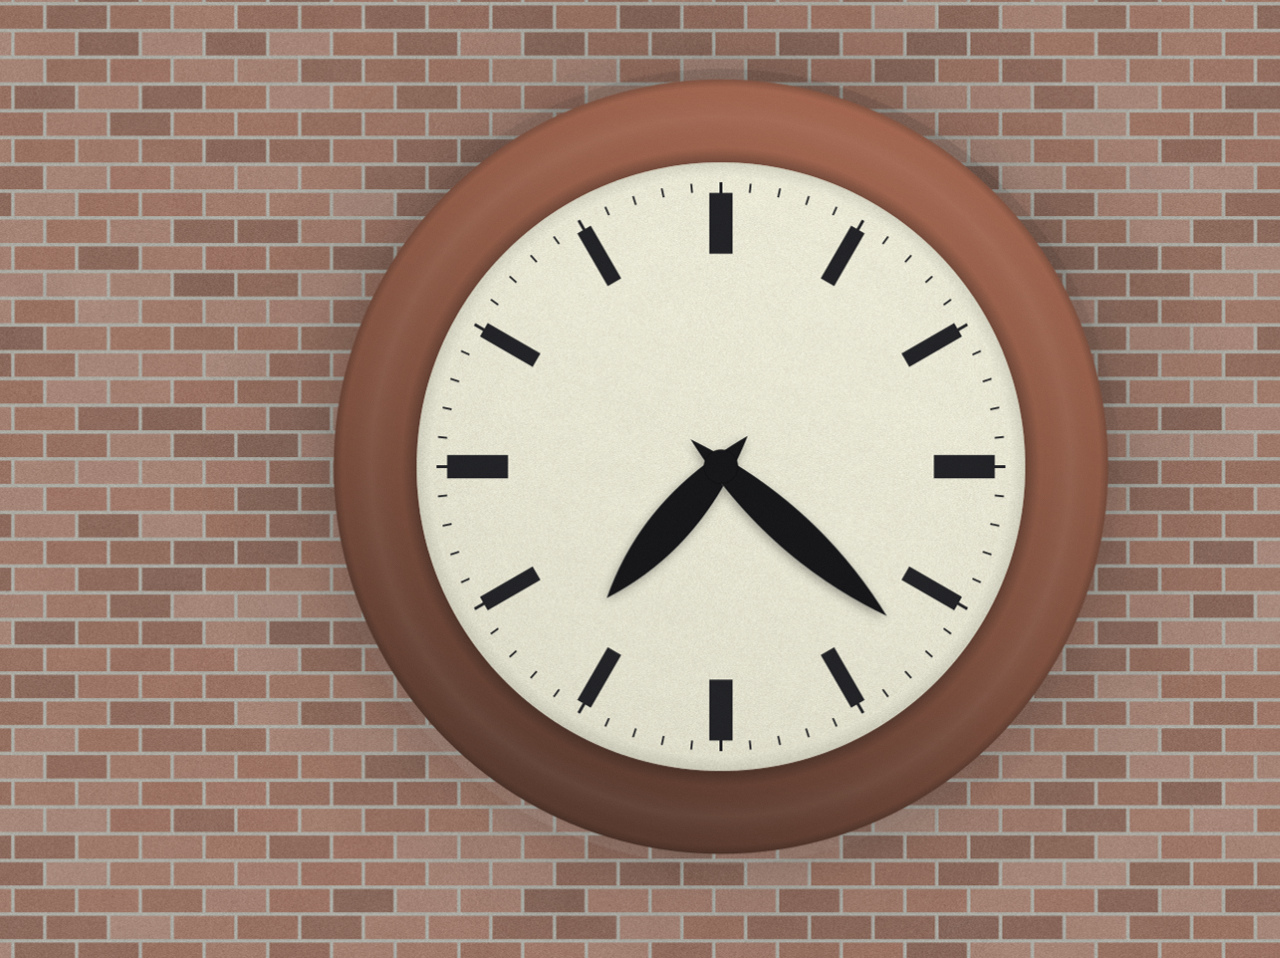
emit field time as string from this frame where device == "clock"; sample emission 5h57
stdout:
7h22
